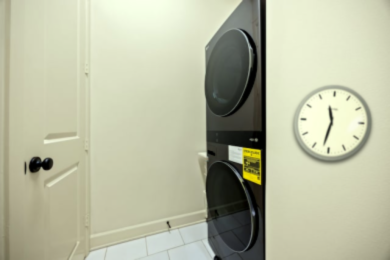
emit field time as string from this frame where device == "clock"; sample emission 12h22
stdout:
11h32
